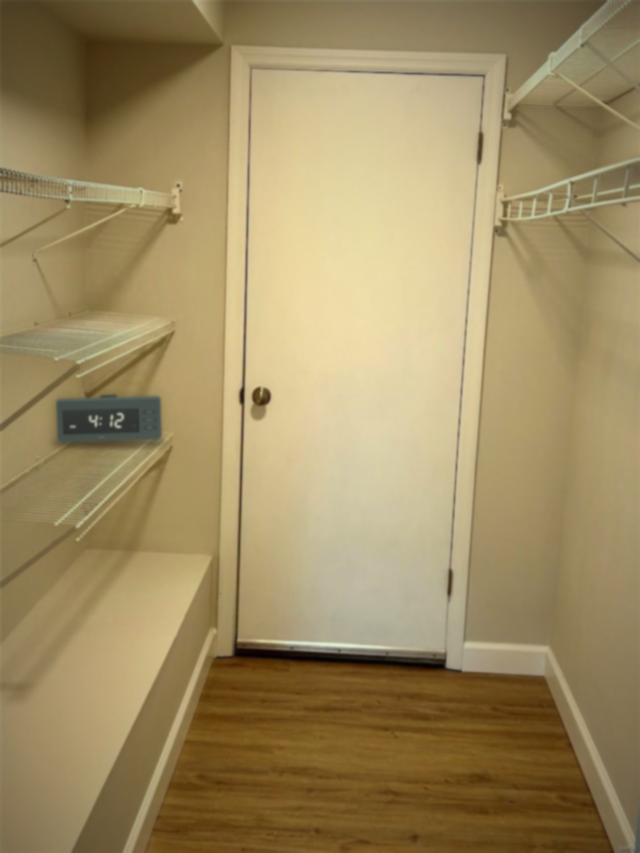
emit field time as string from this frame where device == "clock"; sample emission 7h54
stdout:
4h12
